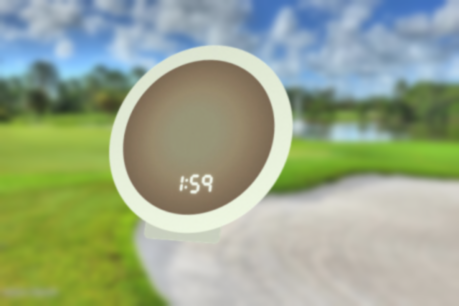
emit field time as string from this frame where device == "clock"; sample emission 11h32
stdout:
1h59
